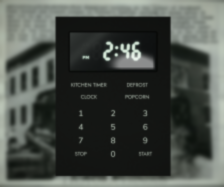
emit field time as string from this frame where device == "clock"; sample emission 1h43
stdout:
2h46
